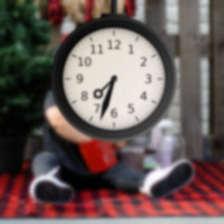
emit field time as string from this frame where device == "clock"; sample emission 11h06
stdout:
7h33
